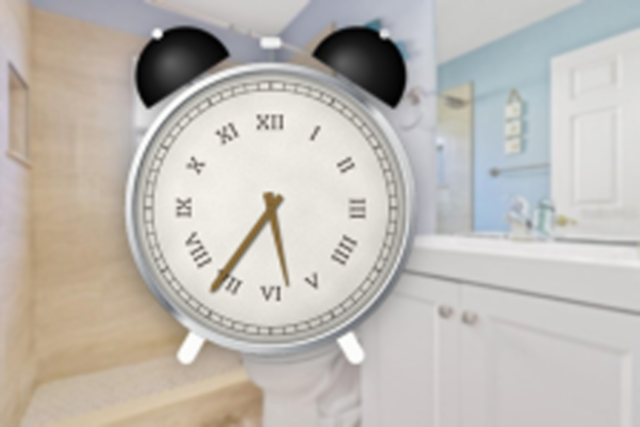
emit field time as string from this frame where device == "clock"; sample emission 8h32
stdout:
5h36
